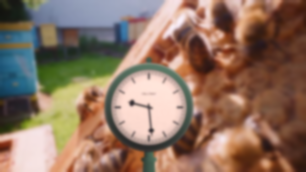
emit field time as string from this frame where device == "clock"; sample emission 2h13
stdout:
9h29
